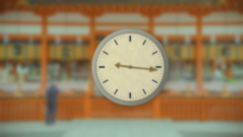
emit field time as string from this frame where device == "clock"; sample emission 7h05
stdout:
9h16
